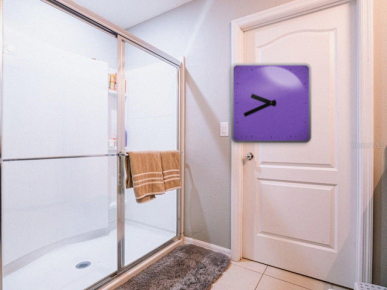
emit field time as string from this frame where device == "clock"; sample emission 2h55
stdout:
9h41
